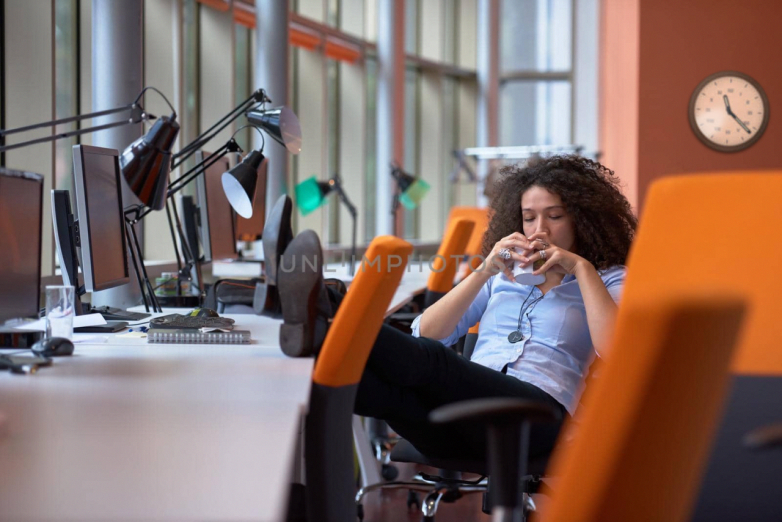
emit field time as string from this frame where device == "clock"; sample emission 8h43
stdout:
11h22
